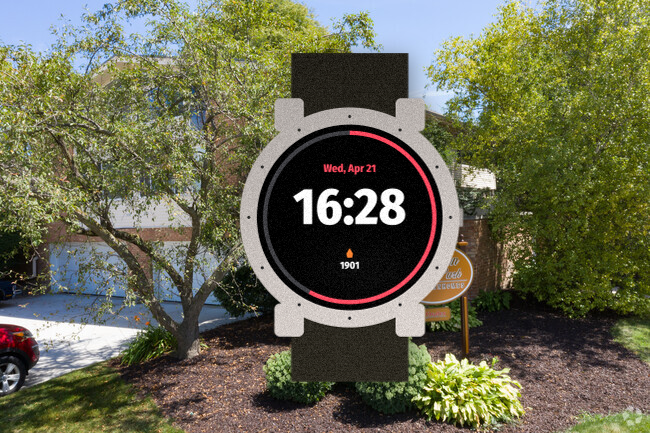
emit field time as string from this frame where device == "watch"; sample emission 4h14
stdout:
16h28
